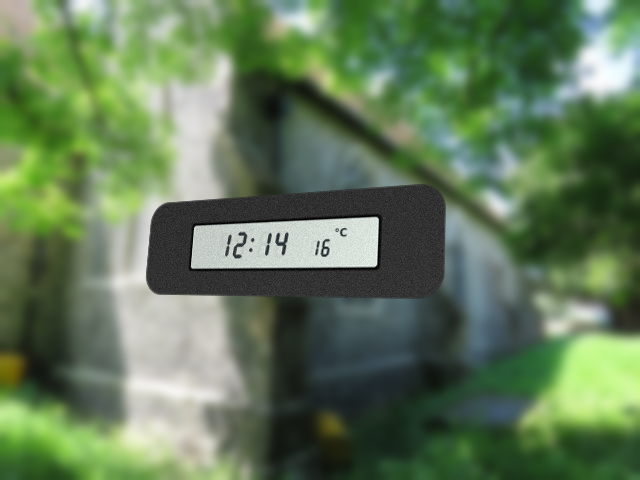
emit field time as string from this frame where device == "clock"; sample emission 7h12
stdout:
12h14
